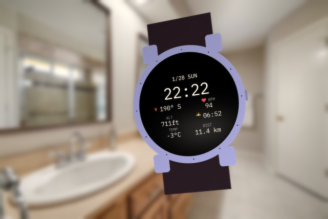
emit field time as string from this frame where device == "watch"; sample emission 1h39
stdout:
22h22
